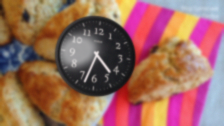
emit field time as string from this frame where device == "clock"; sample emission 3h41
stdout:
4h33
